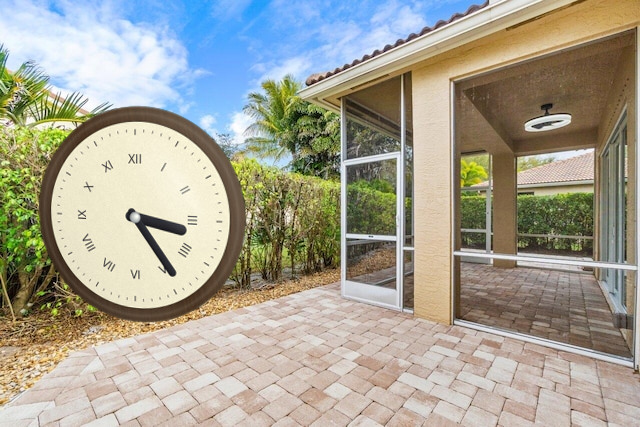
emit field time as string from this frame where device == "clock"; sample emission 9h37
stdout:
3h24
